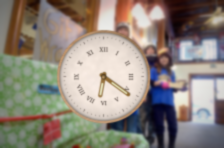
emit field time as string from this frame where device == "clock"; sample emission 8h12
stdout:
6h21
